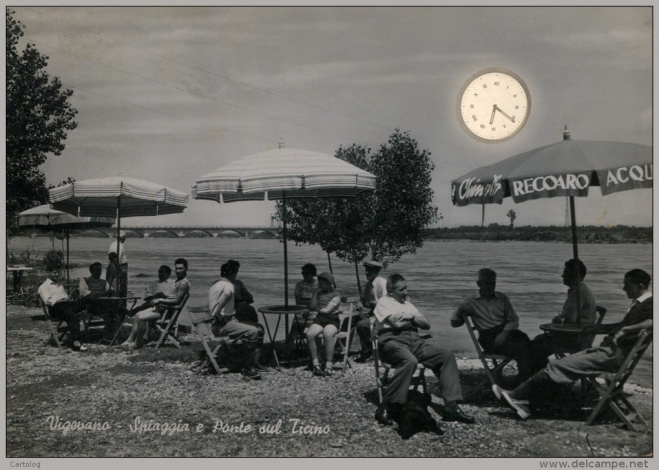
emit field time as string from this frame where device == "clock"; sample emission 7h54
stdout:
6h21
